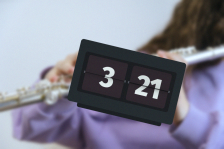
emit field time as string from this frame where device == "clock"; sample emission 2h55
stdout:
3h21
